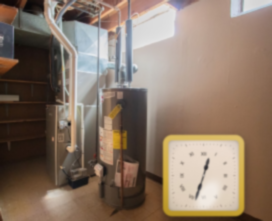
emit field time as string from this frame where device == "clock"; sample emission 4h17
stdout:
12h33
